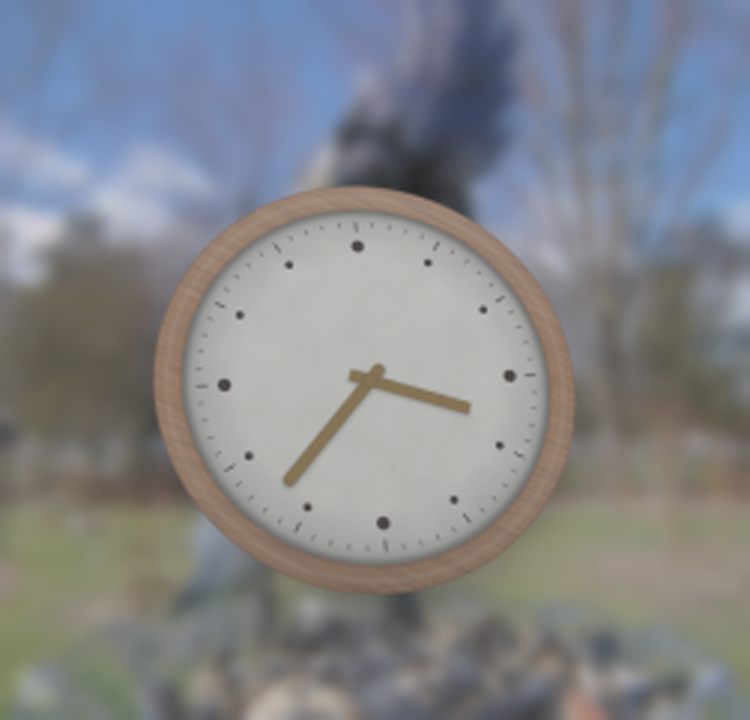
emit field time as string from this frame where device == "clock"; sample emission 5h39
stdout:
3h37
